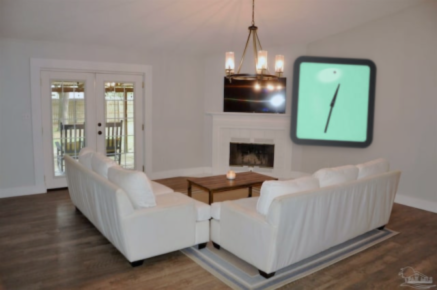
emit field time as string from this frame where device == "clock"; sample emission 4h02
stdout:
12h32
